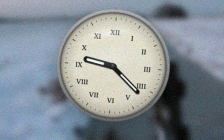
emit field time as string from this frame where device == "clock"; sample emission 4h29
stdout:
9h22
